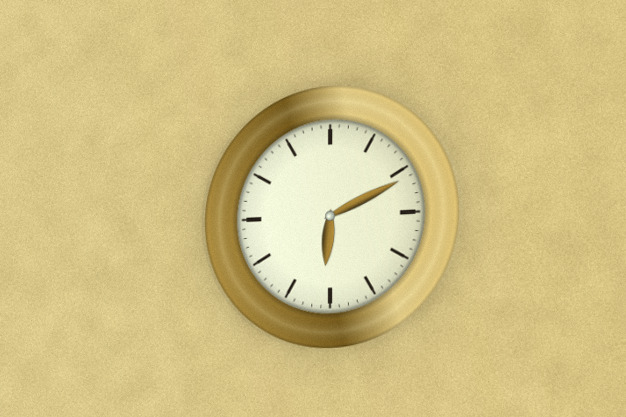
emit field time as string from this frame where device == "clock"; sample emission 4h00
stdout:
6h11
